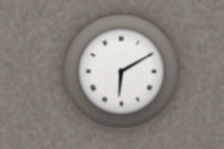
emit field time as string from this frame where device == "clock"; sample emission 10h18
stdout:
6h10
